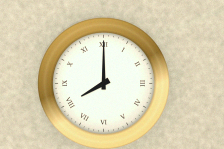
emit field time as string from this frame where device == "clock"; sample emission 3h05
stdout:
8h00
